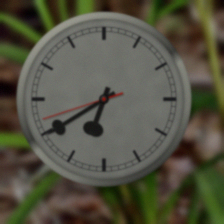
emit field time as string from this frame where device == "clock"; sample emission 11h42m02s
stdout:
6h39m42s
